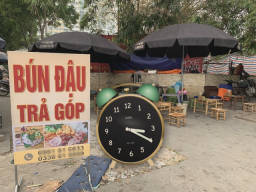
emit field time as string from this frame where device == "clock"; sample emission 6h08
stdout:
3h20
